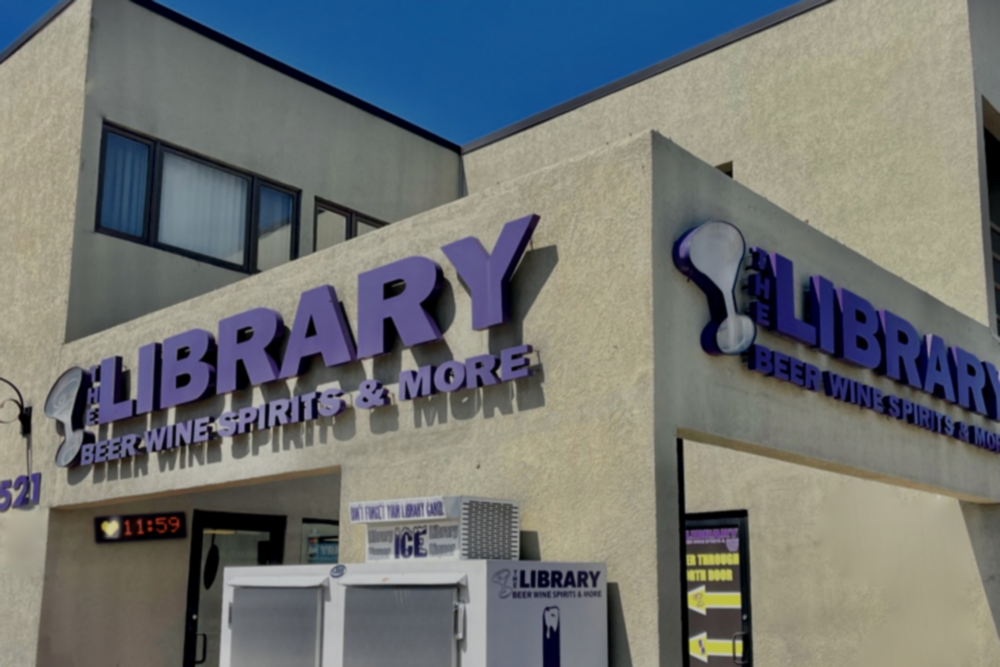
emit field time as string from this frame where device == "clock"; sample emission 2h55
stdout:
11h59
